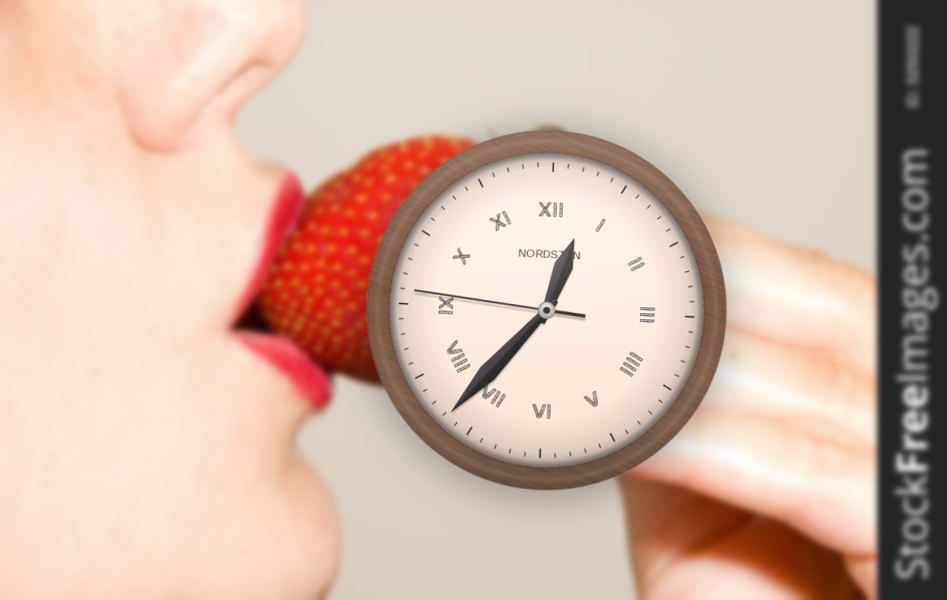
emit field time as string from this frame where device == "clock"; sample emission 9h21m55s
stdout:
12h36m46s
